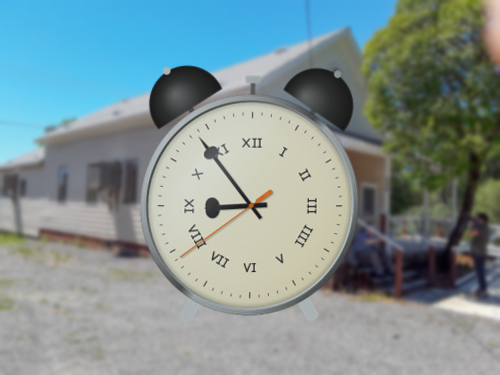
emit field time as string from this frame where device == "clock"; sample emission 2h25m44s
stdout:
8h53m39s
